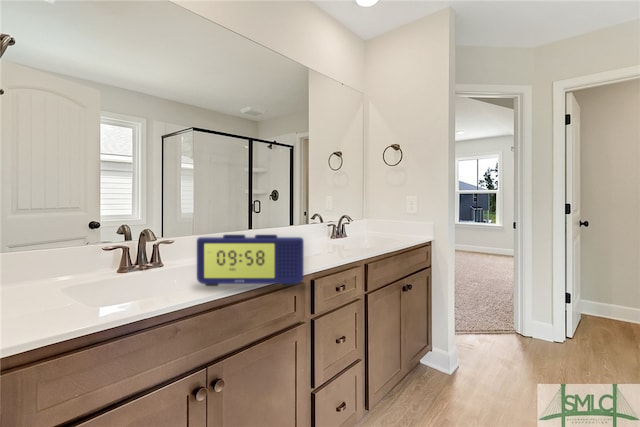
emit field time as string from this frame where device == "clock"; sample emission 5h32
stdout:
9h58
